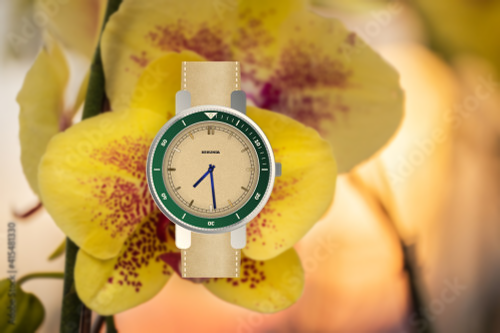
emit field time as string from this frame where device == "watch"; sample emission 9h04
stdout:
7h29
